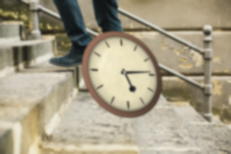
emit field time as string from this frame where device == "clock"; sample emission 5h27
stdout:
5h14
